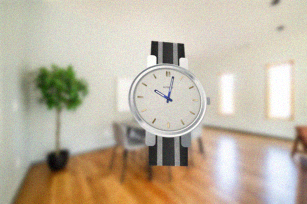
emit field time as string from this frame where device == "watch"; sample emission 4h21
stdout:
10h02
